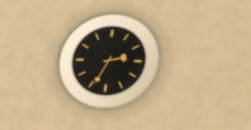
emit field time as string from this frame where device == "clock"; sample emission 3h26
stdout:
2h34
